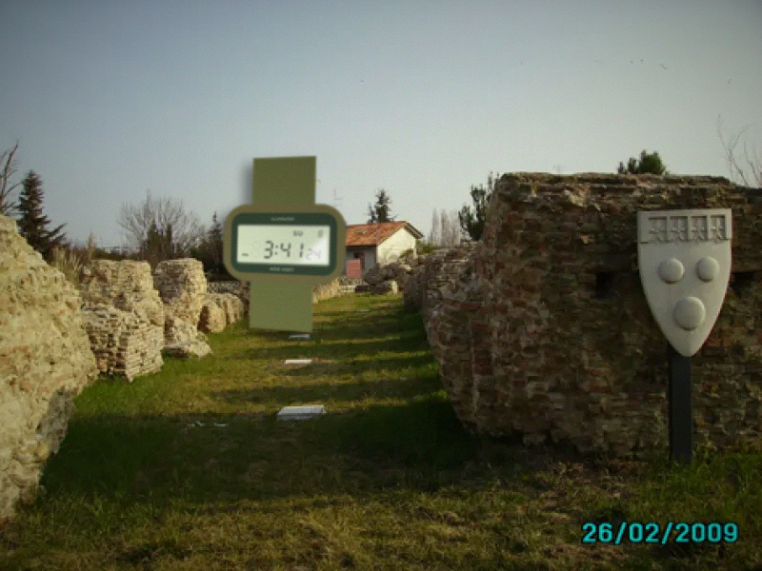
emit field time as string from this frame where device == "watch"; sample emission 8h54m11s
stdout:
3h41m24s
